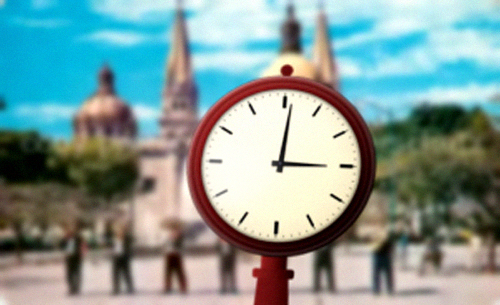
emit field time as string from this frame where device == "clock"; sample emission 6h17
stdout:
3h01
